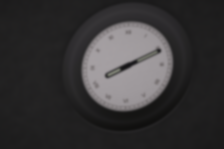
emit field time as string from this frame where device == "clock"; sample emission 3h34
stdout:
8h11
